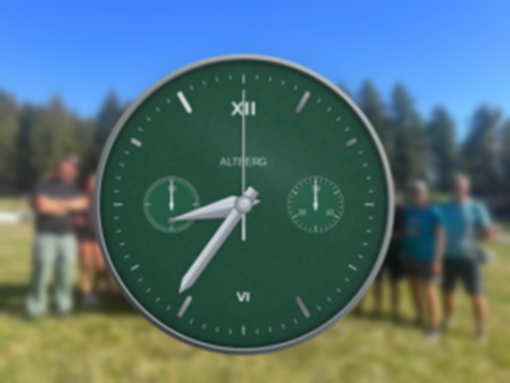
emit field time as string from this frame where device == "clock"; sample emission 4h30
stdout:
8h36
